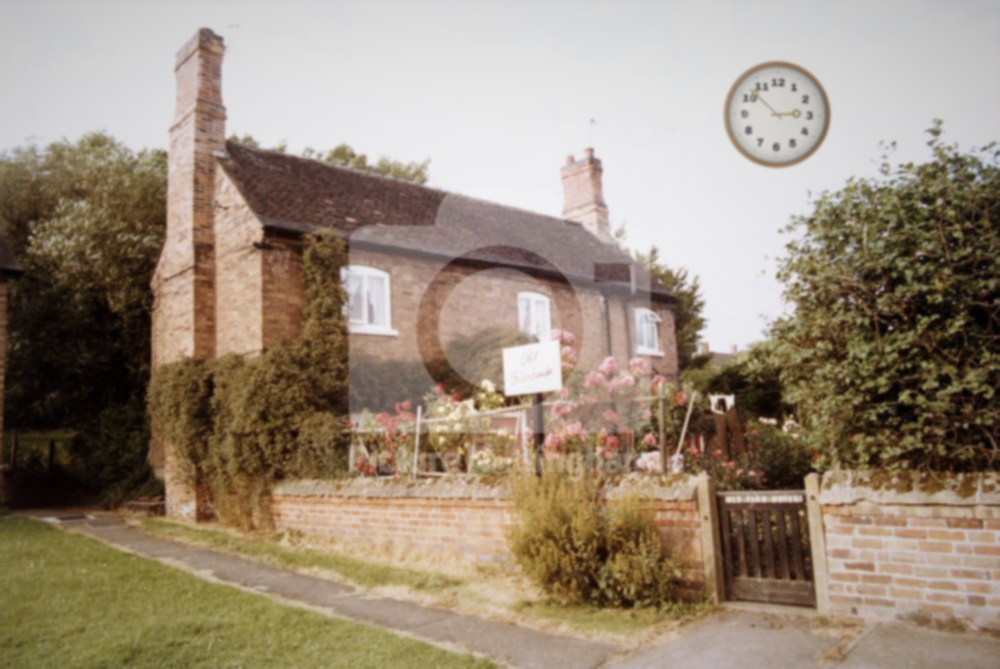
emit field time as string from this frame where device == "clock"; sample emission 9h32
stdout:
2h52
